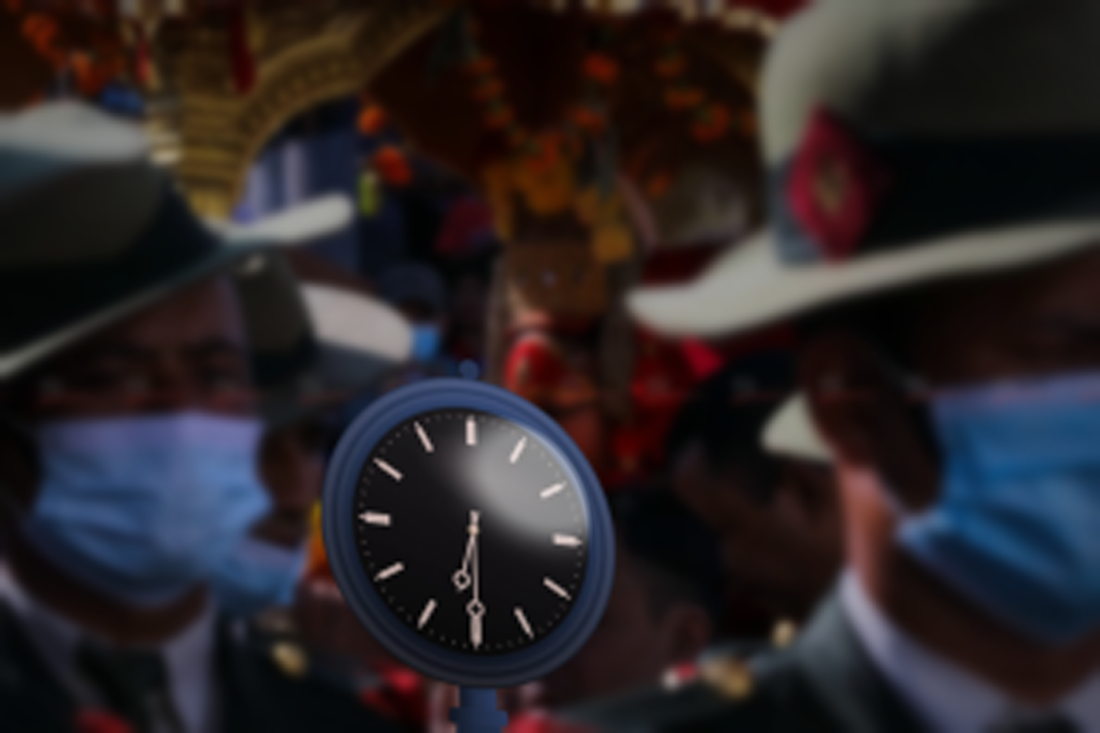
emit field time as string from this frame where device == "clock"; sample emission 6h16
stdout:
6h30
